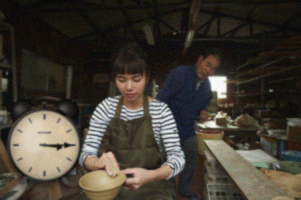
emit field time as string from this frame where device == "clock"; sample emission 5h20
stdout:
3h15
